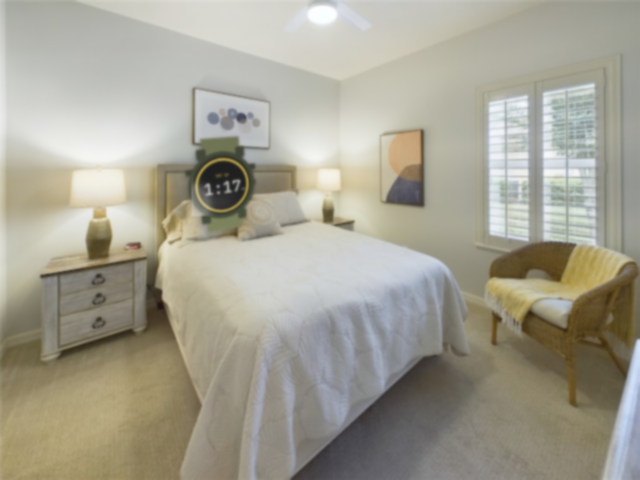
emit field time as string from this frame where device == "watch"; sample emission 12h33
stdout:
1h17
